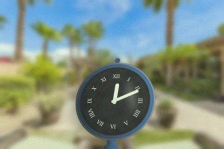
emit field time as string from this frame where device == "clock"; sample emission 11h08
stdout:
12h11
